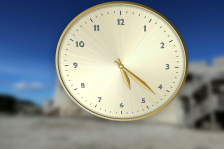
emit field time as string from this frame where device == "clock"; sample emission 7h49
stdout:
5h22
